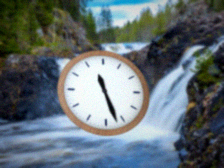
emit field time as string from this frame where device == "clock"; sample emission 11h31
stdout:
11h27
